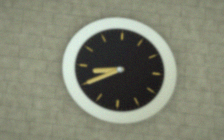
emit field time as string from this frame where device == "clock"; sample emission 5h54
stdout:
8h40
